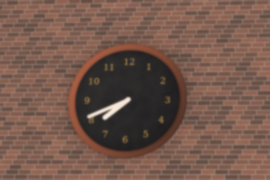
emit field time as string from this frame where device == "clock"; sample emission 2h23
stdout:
7h41
